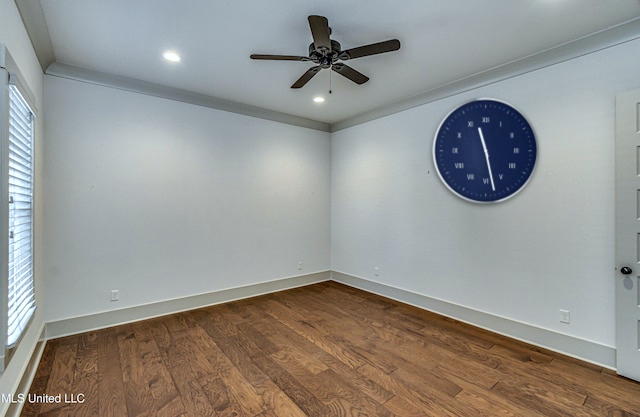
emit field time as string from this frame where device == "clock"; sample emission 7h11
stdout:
11h28
